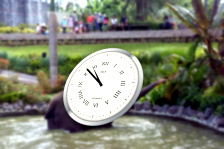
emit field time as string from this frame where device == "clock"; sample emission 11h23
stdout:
10h52
